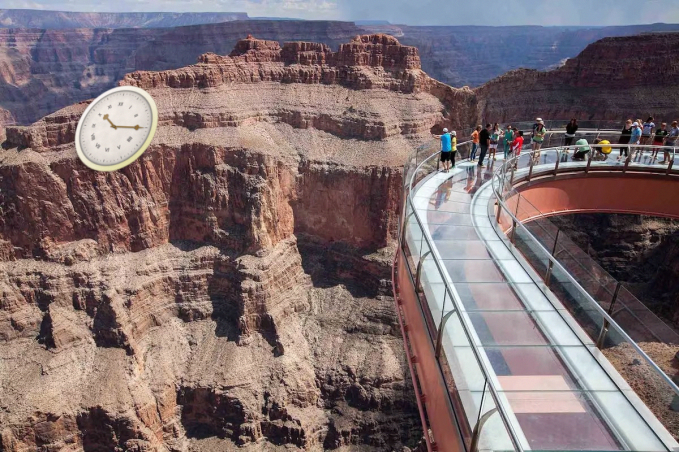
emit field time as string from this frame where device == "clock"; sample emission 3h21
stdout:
10h15
